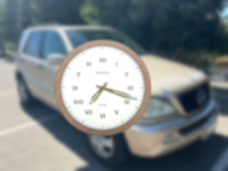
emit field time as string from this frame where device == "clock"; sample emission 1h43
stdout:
7h18
